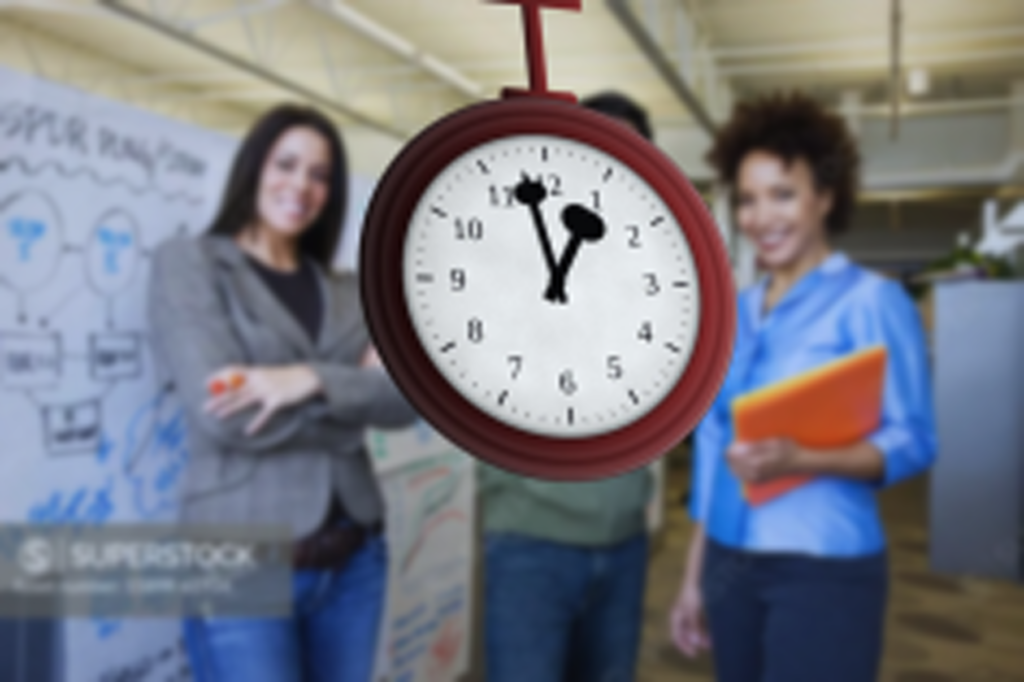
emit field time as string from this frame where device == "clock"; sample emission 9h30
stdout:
12h58
